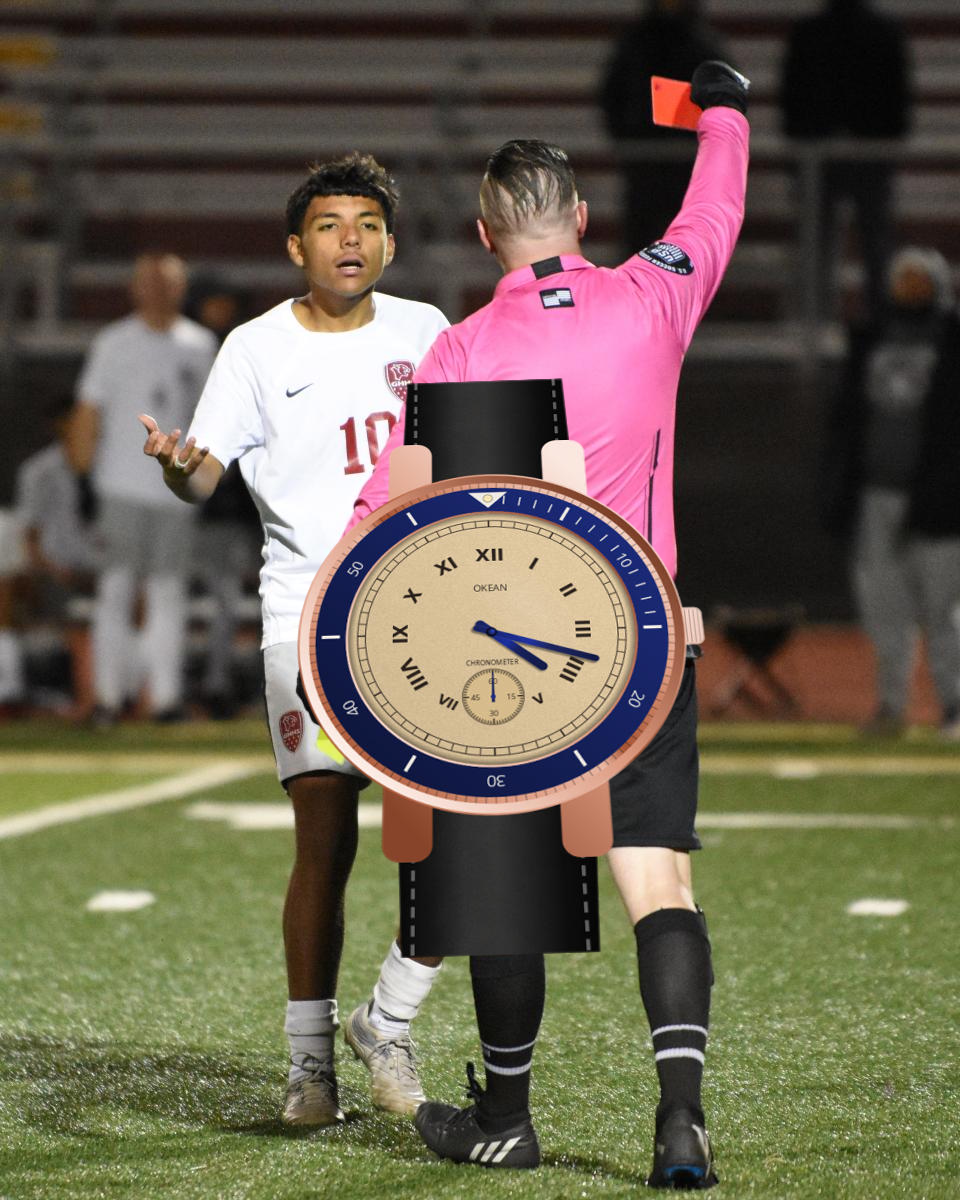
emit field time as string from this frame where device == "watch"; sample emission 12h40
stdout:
4h18
